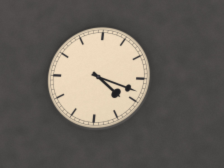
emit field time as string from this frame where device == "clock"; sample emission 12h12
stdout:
4h18
